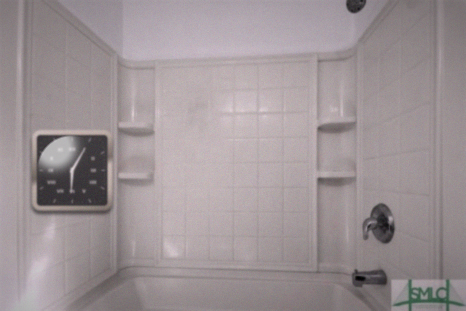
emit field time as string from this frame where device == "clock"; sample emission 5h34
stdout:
6h05
